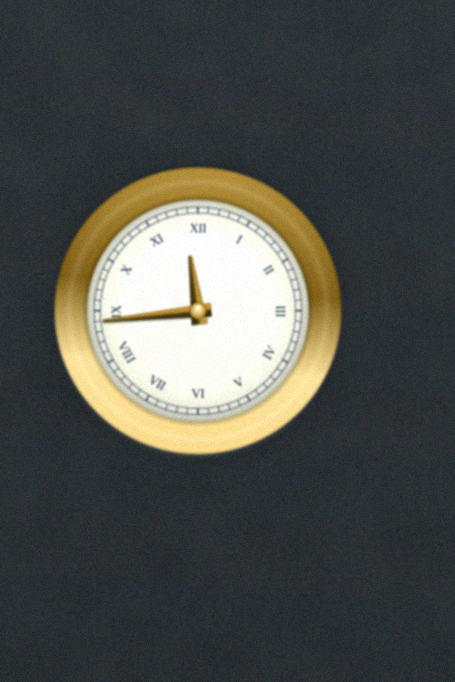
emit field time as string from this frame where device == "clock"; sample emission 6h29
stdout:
11h44
